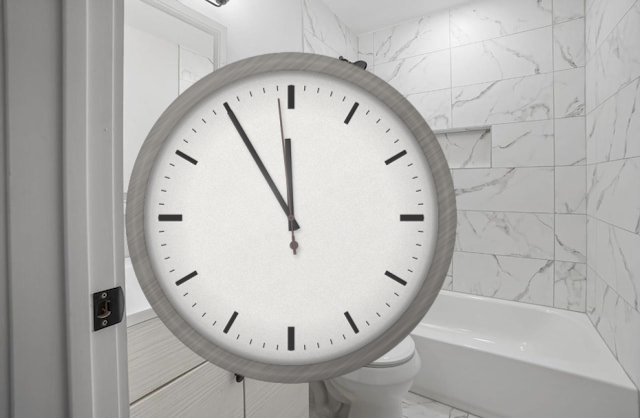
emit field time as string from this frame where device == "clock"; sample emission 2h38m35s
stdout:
11h54m59s
